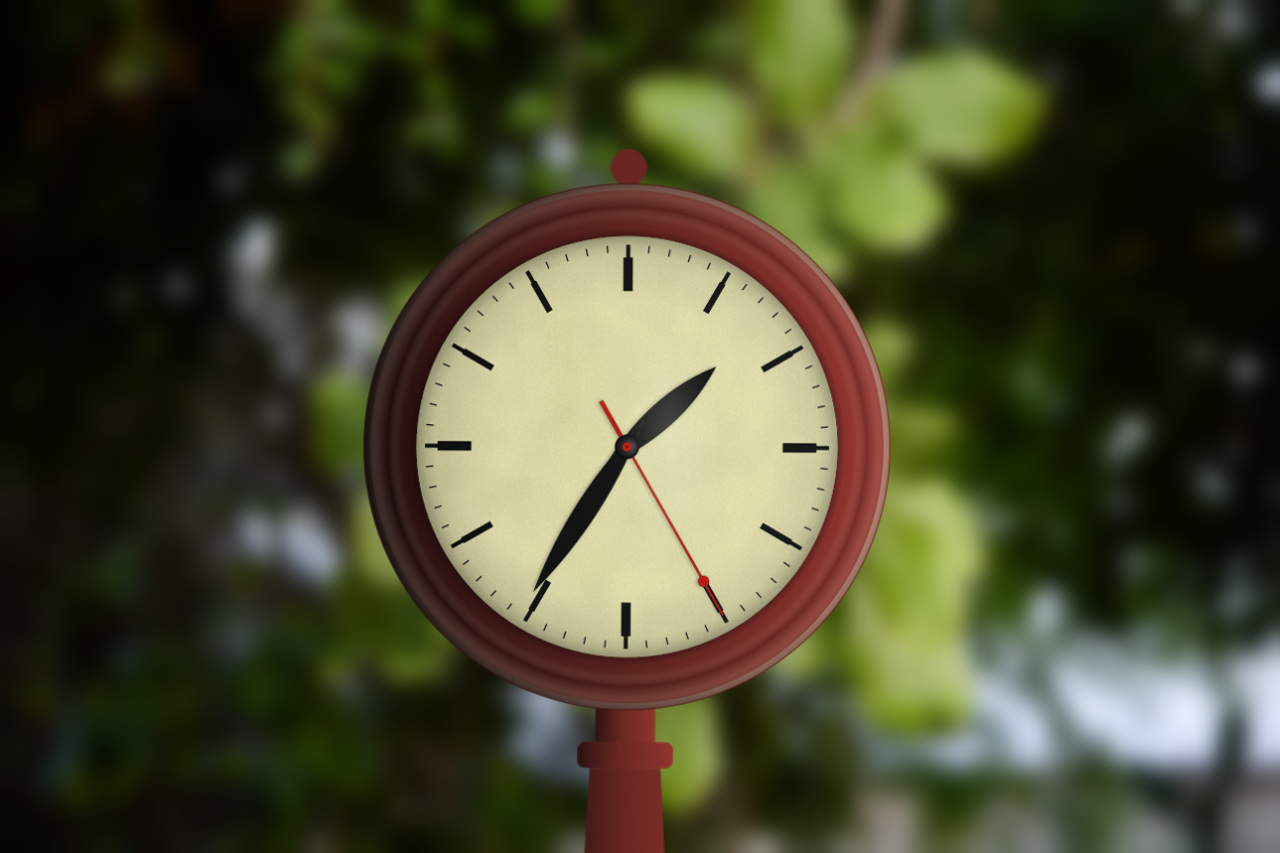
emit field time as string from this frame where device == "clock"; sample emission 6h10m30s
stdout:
1h35m25s
